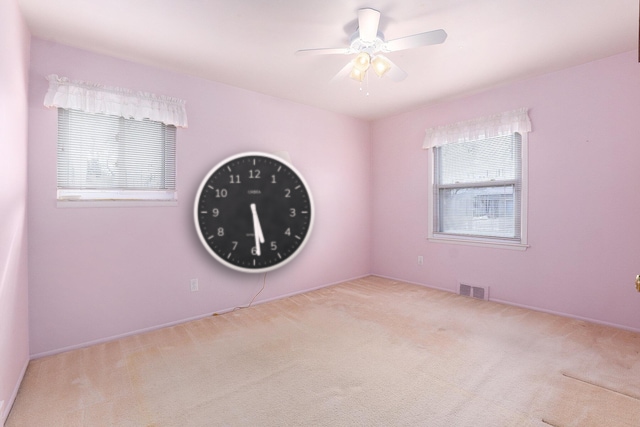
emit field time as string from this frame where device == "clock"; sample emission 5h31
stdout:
5h29
